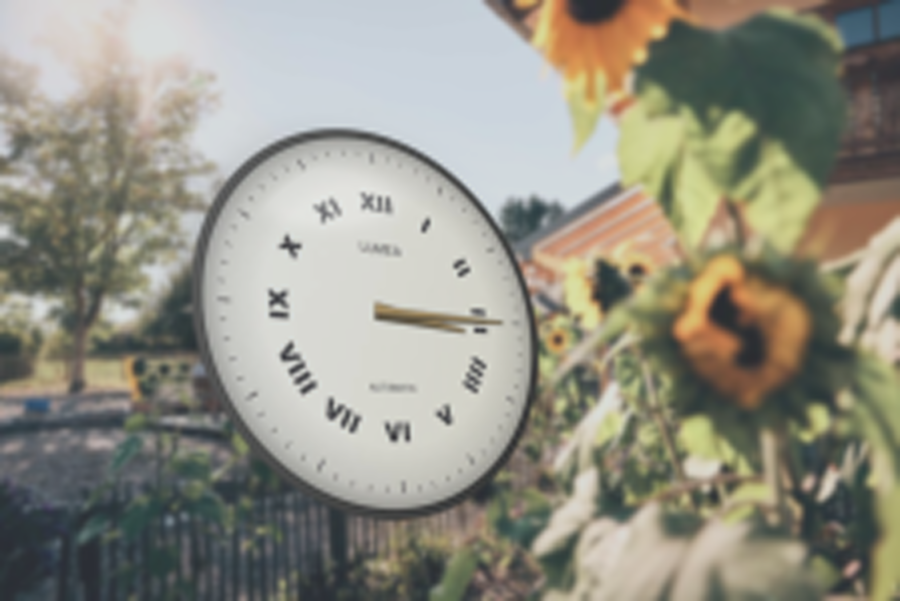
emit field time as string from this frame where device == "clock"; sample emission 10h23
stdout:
3h15
